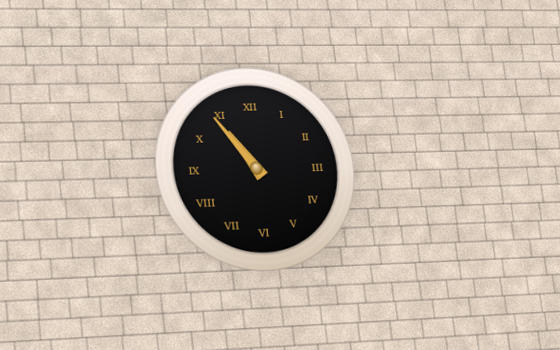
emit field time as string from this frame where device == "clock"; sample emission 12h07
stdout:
10h54
